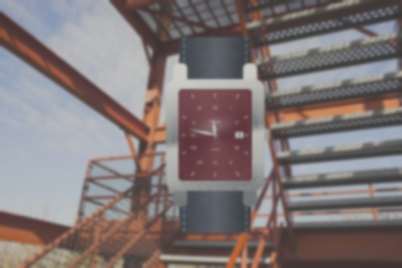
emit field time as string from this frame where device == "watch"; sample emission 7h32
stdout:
11h47
